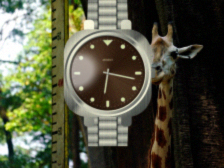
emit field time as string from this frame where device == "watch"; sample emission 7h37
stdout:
6h17
